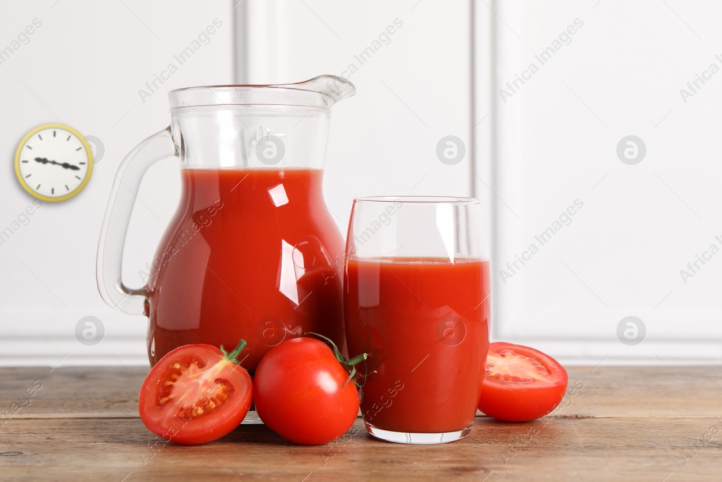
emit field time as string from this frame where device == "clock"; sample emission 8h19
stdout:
9h17
